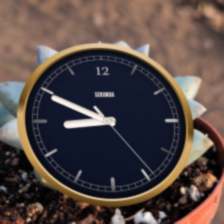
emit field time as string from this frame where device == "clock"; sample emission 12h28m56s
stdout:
8h49m24s
